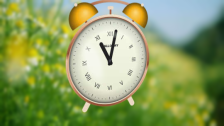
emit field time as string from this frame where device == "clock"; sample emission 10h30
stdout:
11h02
